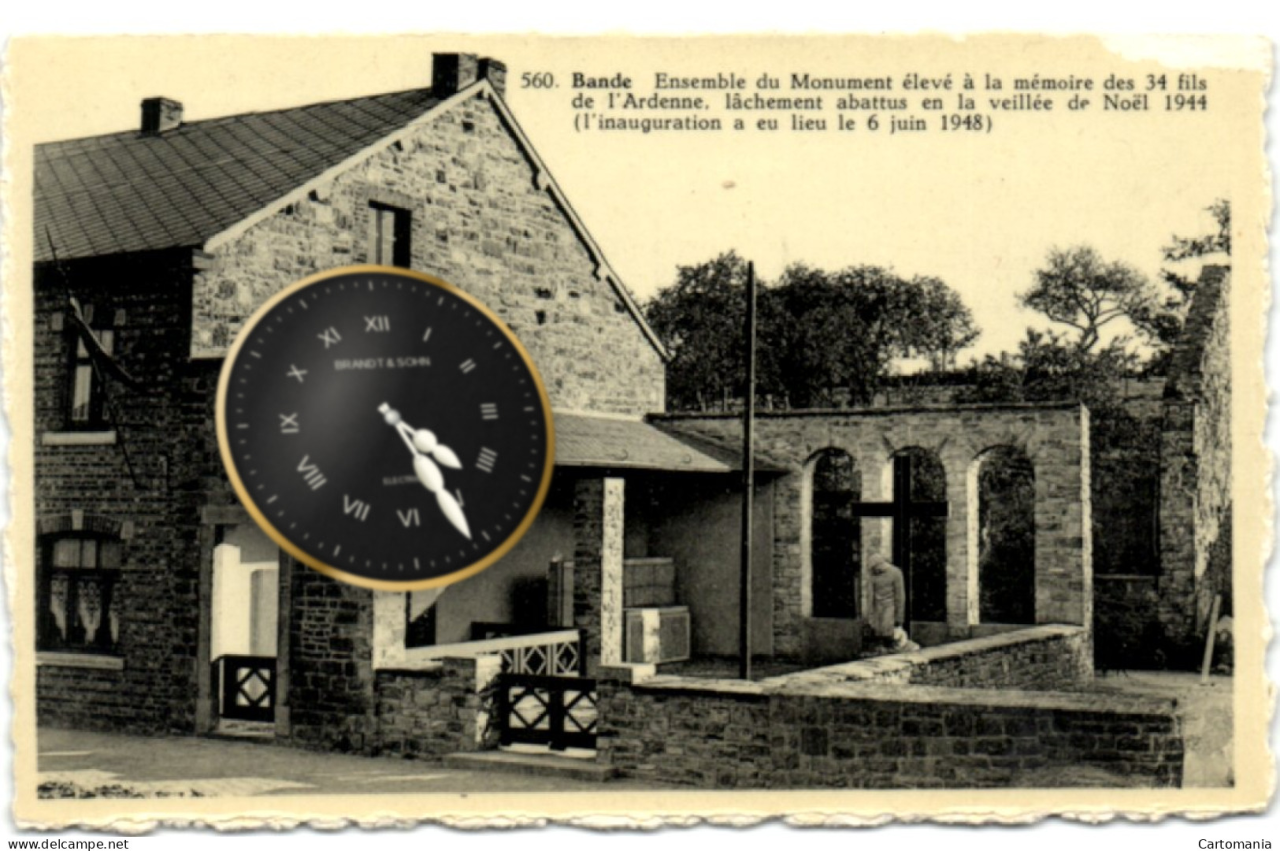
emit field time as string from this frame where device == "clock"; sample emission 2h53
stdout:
4h26
